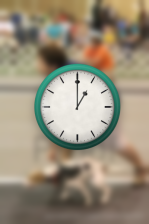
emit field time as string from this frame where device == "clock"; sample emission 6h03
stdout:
1h00
